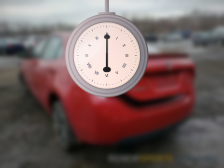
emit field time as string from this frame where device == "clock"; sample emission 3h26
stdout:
6h00
